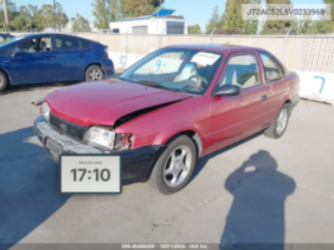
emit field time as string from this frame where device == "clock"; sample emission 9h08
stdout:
17h10
